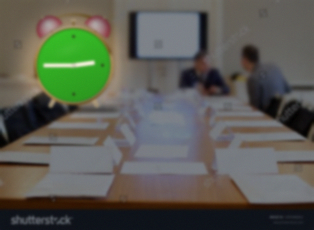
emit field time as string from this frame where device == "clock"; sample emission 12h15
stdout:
2h45
